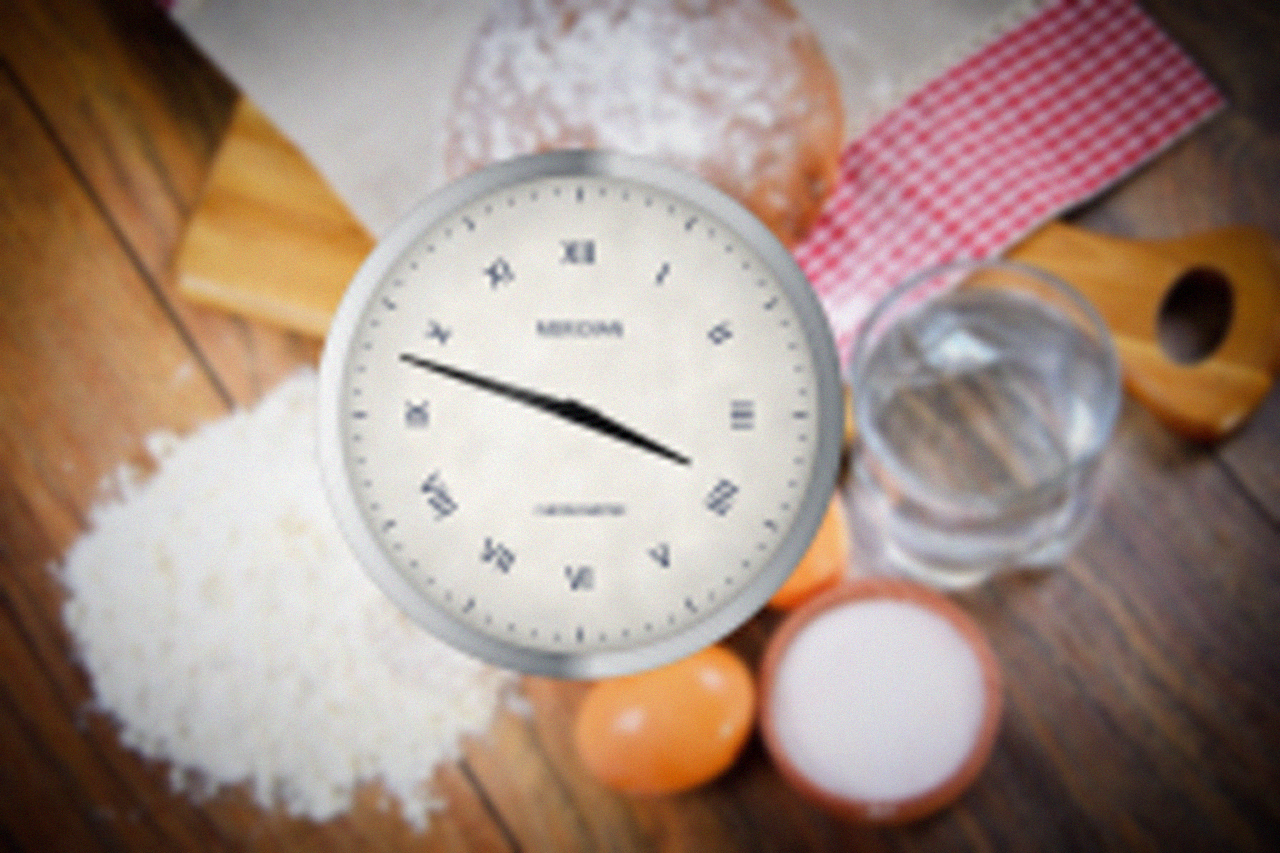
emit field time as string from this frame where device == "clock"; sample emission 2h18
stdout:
3h48
